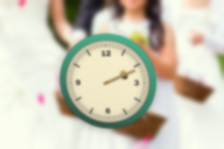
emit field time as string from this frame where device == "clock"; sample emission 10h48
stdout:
2h11
